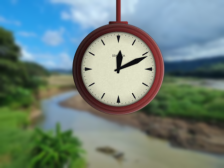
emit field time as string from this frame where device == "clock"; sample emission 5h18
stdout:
12h11
